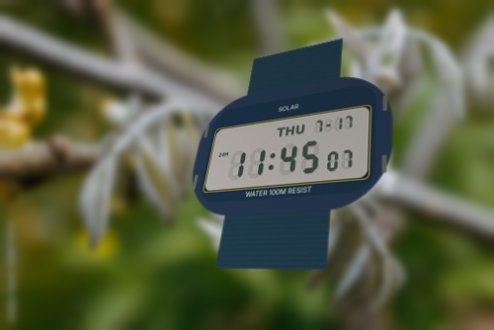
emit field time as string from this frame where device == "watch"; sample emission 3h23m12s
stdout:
11h45m07s
